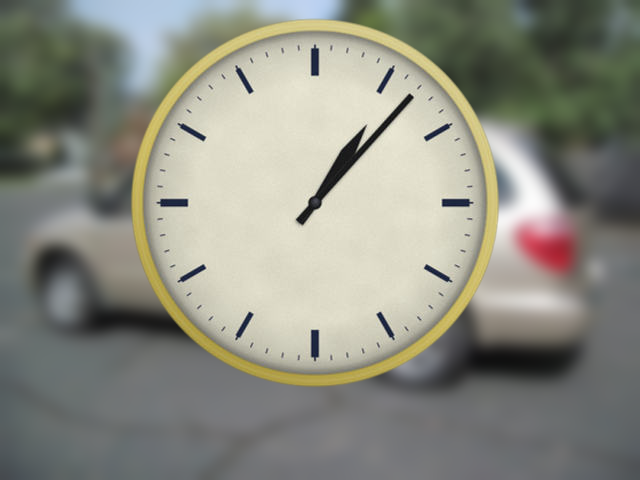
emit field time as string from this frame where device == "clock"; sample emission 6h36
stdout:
1h07
